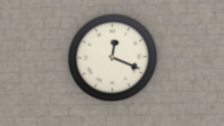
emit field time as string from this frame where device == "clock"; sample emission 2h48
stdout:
12h19
